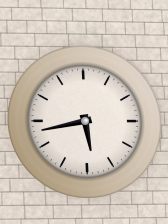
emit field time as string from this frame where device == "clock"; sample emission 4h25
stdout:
5h43
